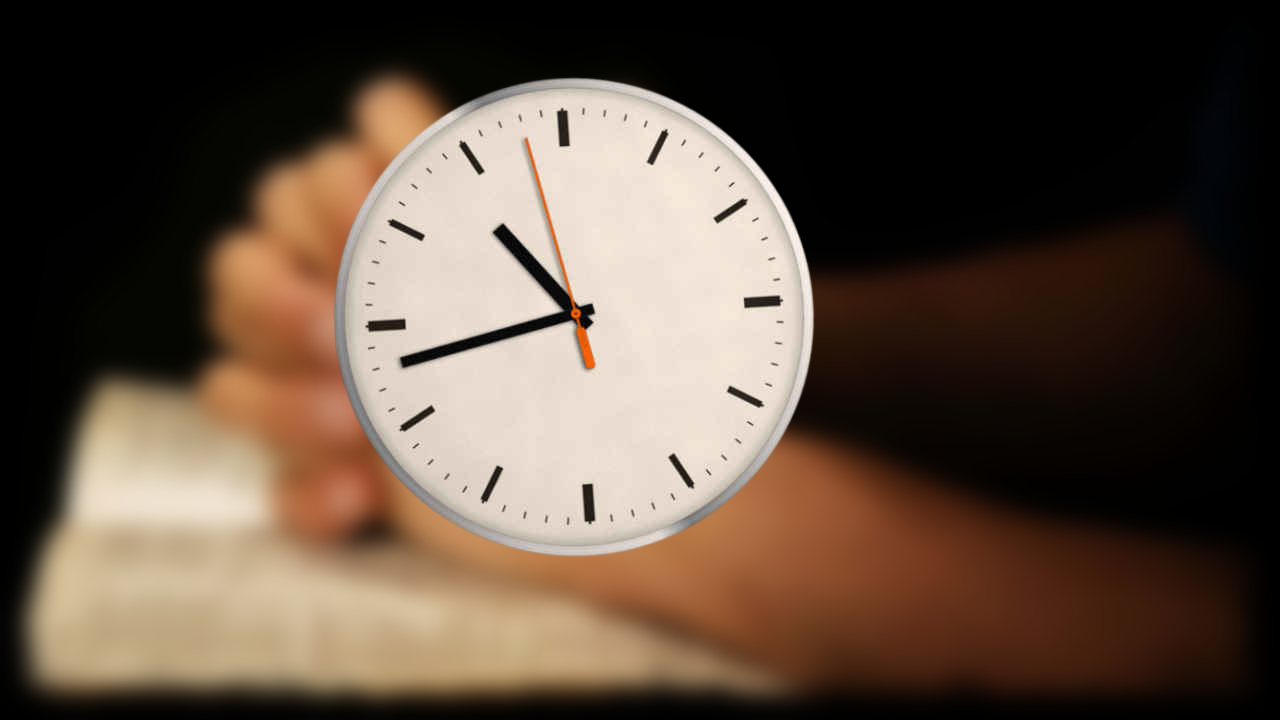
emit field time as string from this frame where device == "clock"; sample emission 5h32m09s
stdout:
10h42m58s
